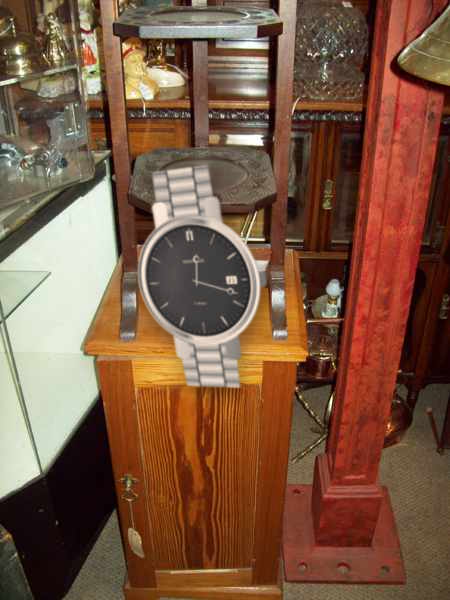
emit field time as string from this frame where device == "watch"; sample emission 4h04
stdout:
12h18
